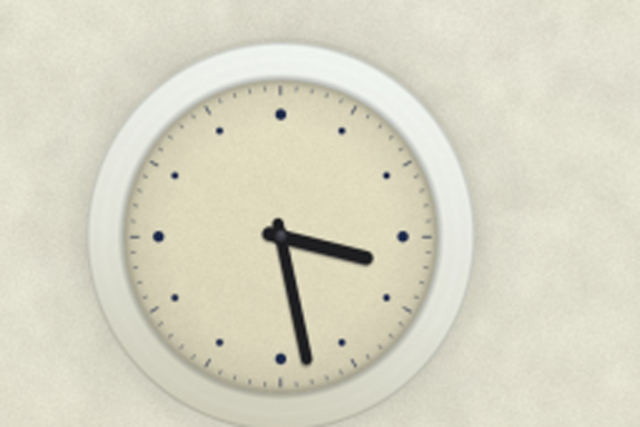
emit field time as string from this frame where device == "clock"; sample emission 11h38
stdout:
3h28
